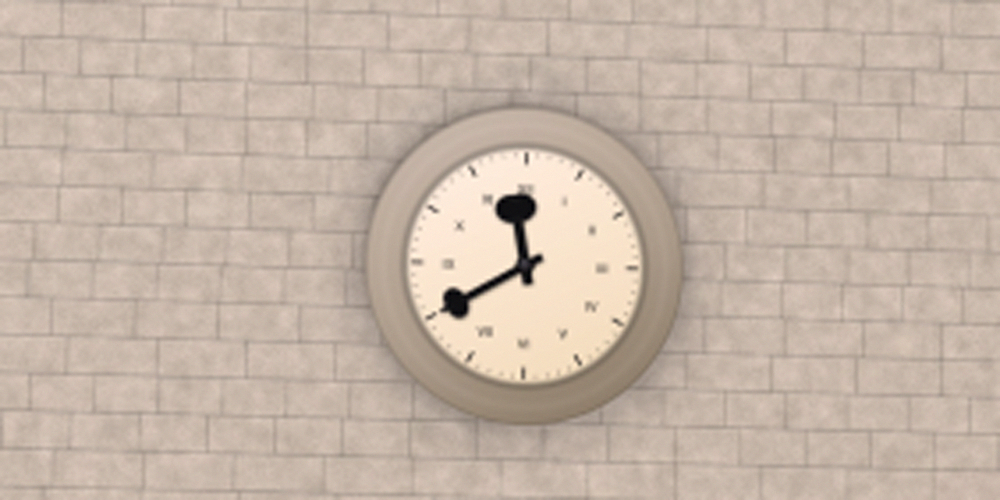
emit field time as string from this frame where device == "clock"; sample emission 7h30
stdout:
11h40
